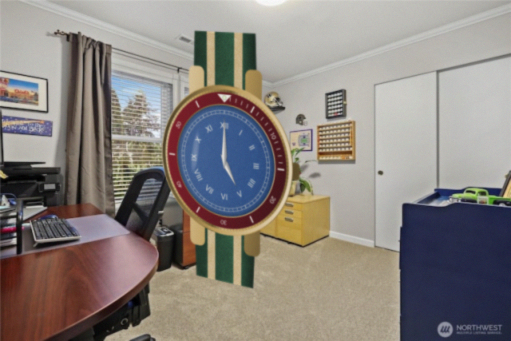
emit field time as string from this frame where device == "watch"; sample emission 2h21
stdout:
5h00
